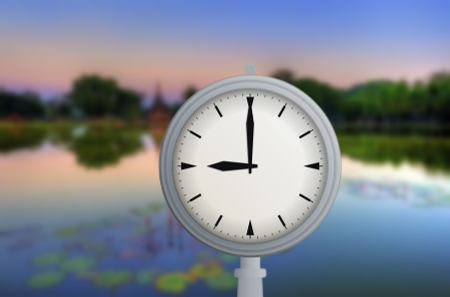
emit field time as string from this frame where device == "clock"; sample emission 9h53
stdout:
9h00
